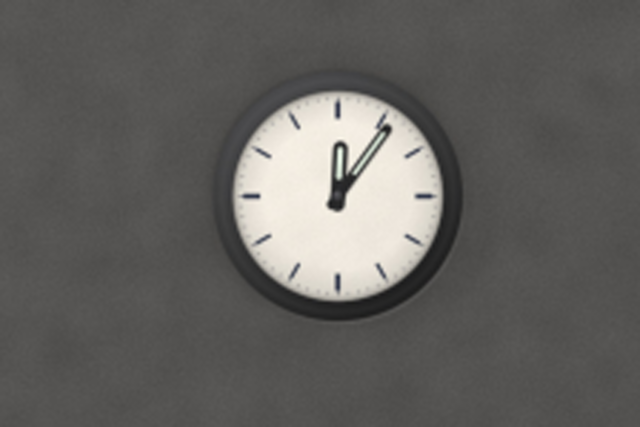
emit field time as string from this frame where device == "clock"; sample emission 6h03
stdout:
12h06
